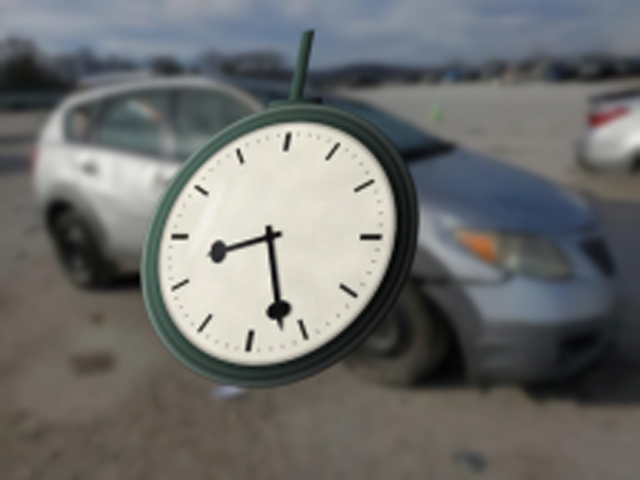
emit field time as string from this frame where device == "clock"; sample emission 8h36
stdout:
8h27
